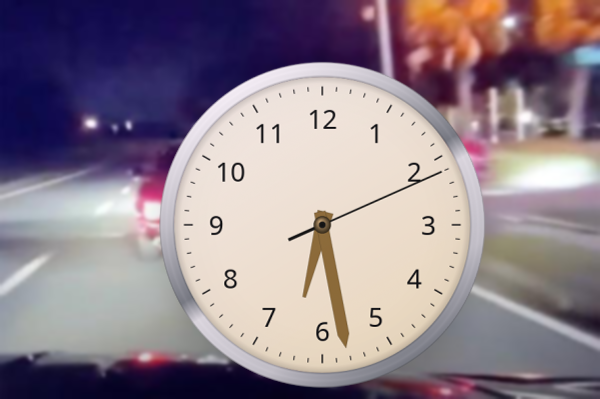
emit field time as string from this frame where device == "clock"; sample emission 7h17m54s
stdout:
6h28m11s
